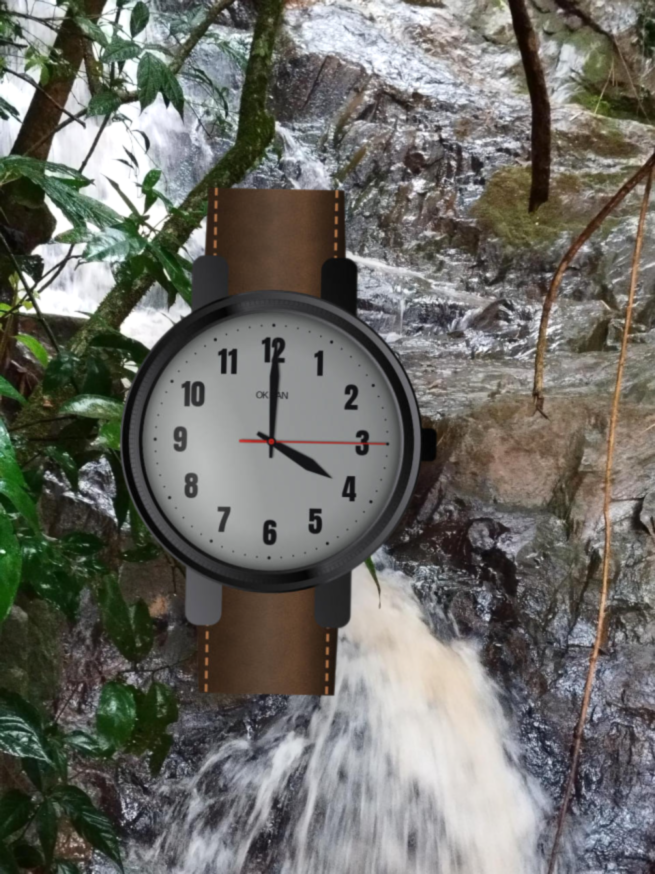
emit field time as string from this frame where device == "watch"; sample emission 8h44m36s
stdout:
4h00m15s
